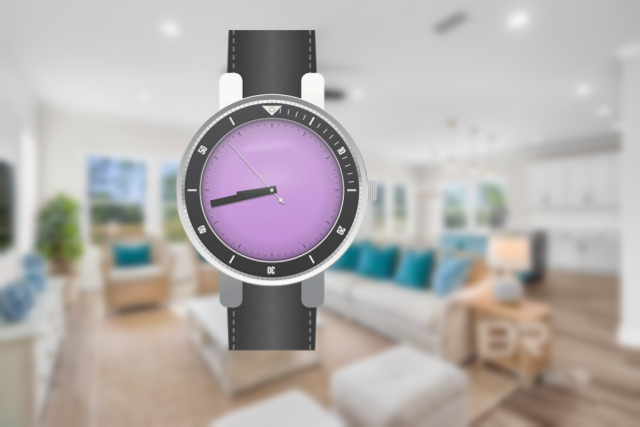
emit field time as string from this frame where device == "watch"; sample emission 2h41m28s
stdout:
8h42m53s
